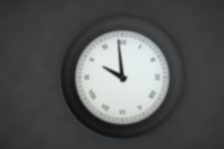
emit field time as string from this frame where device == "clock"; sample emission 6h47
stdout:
9h59
